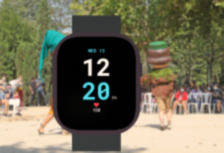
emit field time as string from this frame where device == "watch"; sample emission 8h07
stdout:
12h20
